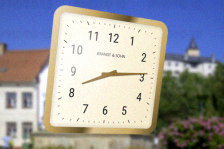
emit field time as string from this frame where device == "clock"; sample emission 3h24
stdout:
8h14
